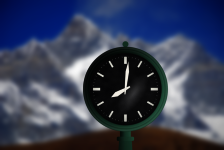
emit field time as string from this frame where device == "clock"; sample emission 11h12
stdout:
8h01
